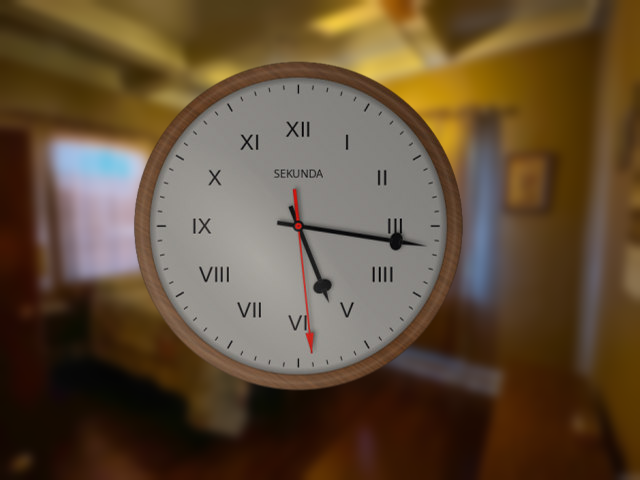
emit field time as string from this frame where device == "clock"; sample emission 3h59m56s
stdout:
5h16m29s
